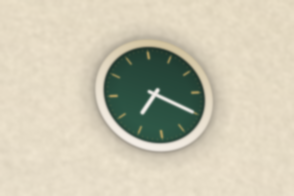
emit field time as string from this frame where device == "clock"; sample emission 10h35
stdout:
7h20
